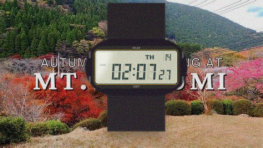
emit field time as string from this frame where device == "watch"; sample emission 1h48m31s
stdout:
2h07m27s
